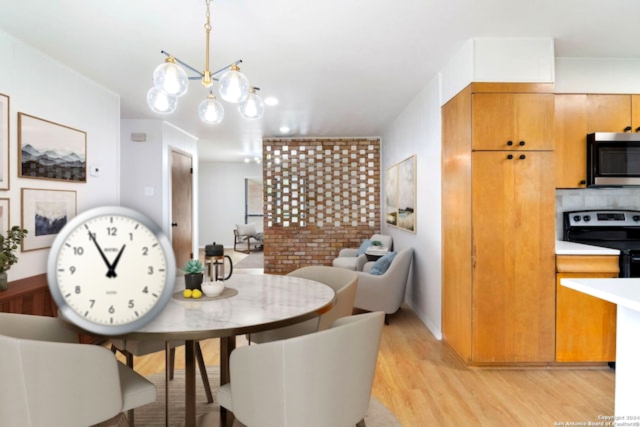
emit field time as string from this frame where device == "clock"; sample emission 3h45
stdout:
12h55
